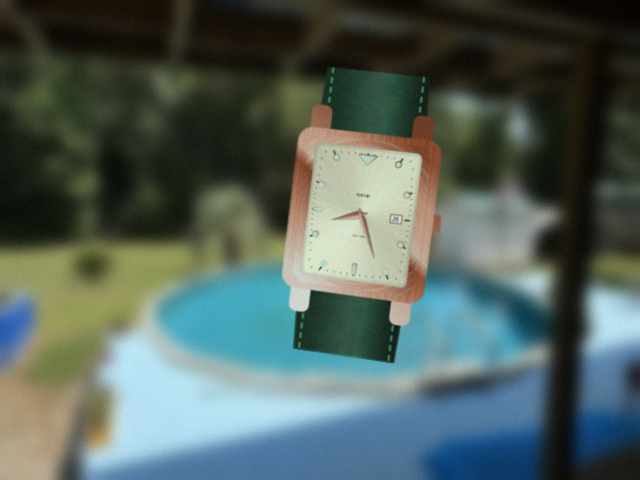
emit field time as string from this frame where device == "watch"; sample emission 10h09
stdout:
8h26
